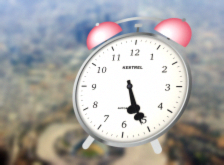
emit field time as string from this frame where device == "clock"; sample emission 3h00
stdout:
5h26
